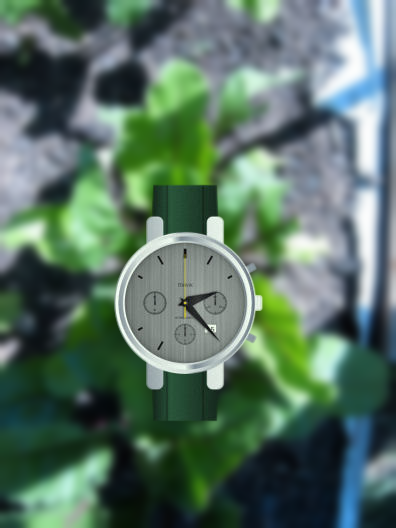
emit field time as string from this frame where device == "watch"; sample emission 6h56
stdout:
2h23
